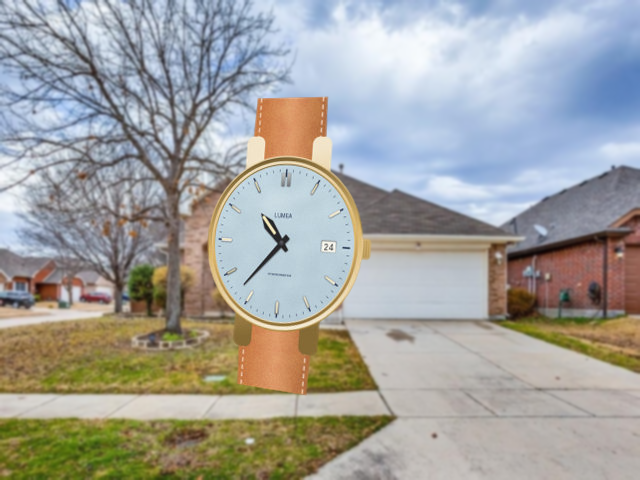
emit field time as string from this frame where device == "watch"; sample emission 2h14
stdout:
10h37
